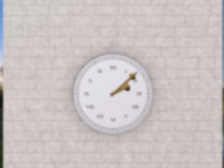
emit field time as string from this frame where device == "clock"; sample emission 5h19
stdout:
2h08
